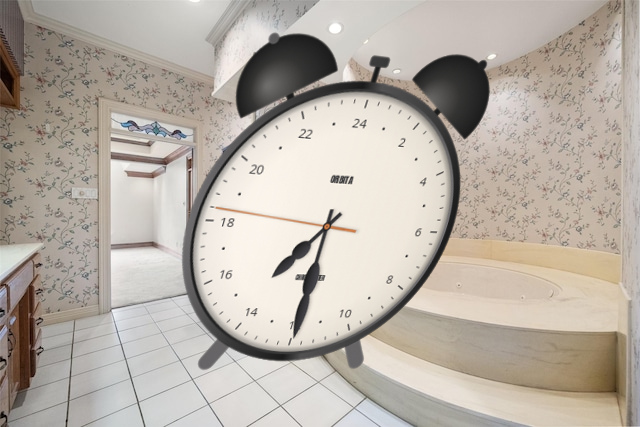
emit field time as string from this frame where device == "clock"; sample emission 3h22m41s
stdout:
14h29m46s
